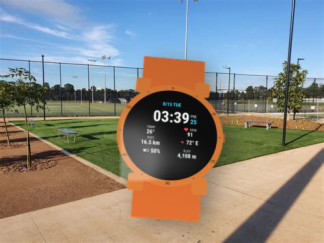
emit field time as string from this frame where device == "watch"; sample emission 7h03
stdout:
3h39
